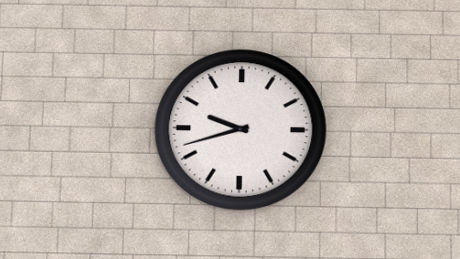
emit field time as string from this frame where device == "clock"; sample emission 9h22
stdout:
9h42
